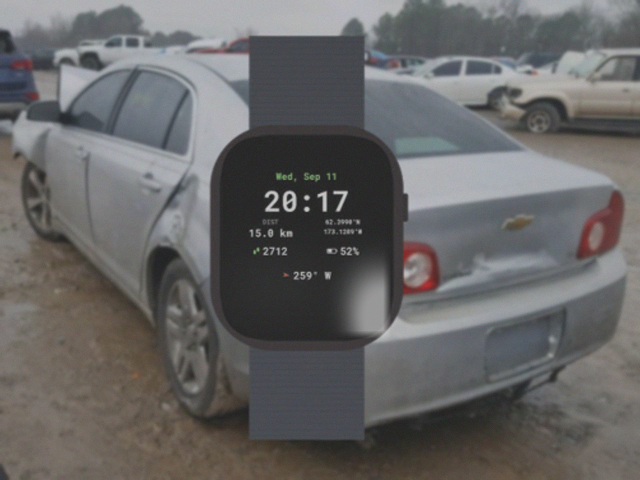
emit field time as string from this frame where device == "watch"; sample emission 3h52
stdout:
20h17
